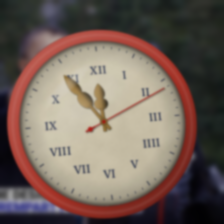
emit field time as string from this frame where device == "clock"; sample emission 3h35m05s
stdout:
11h54m11s
